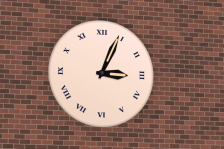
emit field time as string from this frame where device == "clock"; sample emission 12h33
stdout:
3h04
